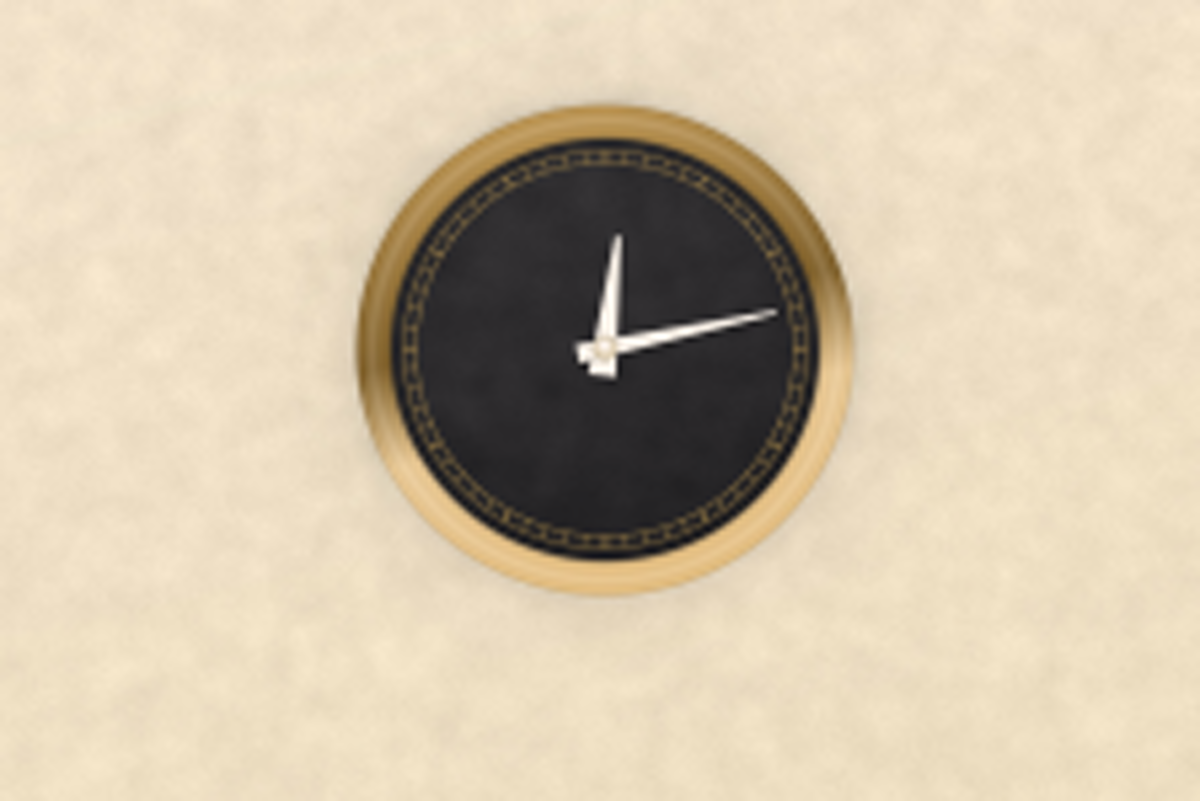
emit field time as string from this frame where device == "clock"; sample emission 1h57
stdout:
12h13
